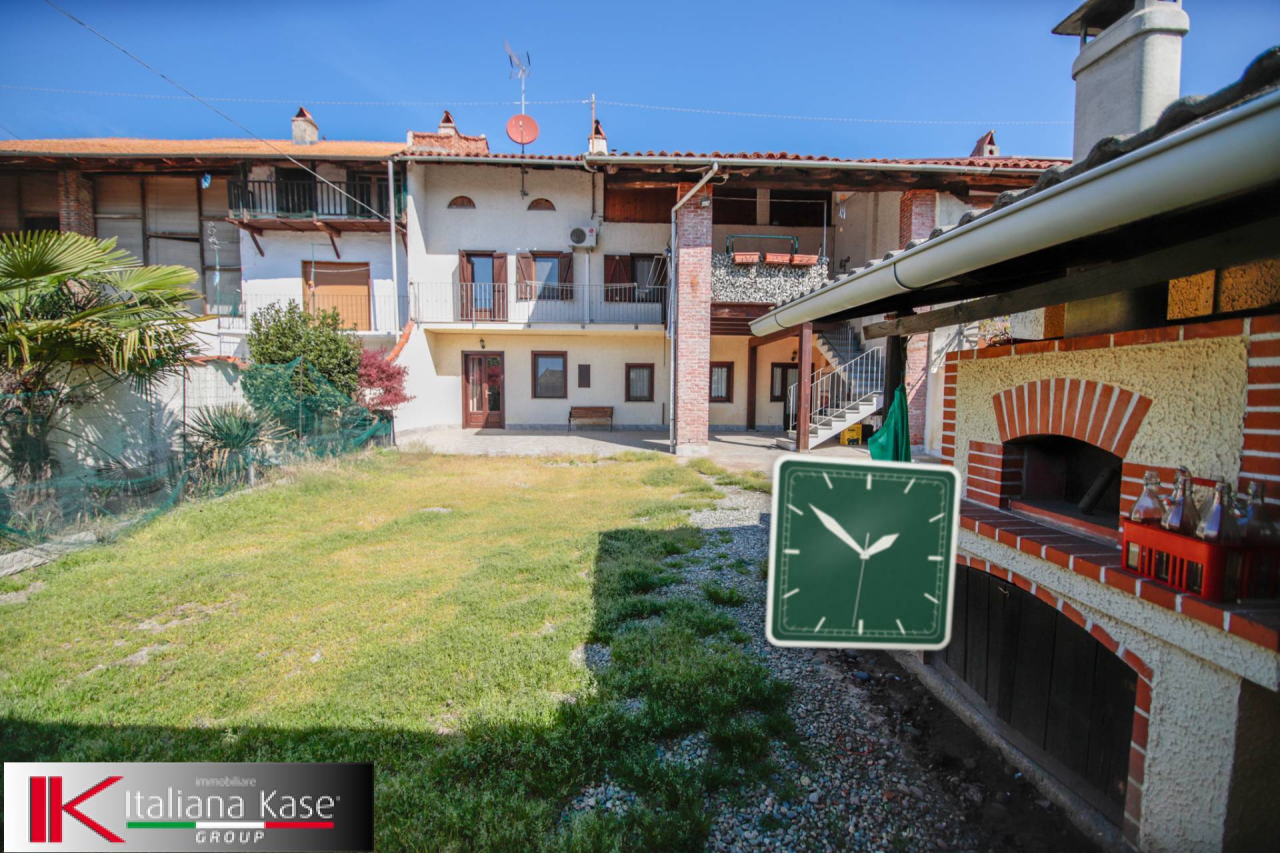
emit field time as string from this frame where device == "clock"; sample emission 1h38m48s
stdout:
1h51m31s
